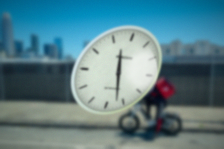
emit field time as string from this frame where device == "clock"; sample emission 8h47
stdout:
11h27
